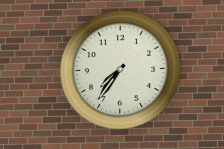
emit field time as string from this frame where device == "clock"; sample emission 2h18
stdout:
7h36
